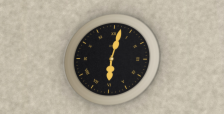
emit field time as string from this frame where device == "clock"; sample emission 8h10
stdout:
6h02
